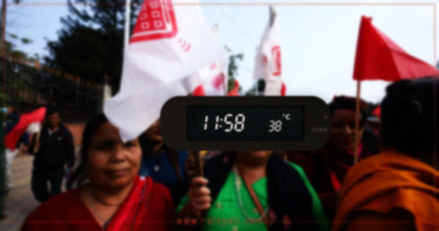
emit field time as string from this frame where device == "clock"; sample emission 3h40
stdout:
11h58
